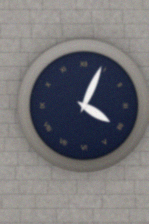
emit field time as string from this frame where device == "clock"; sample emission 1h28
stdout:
4h04
